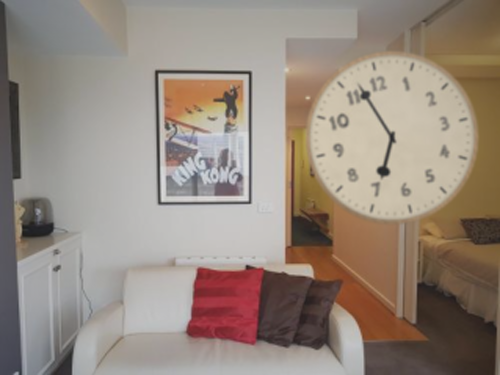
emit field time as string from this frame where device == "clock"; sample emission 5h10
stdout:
6h57
